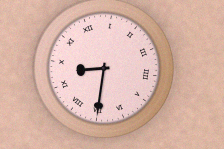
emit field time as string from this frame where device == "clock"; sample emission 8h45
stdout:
9h35
